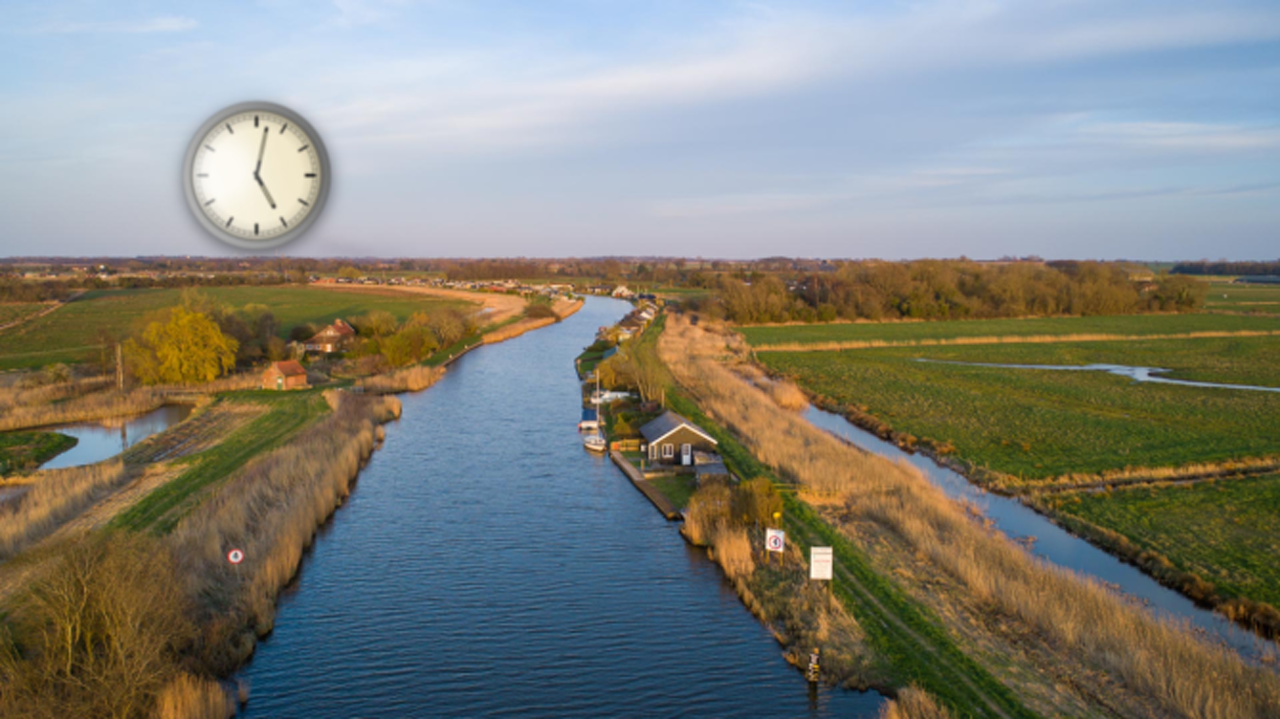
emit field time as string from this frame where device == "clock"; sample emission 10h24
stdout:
5h02
